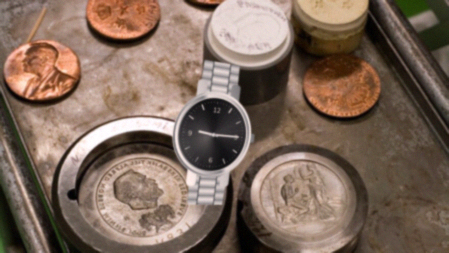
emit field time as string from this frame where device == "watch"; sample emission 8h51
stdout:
9h15
